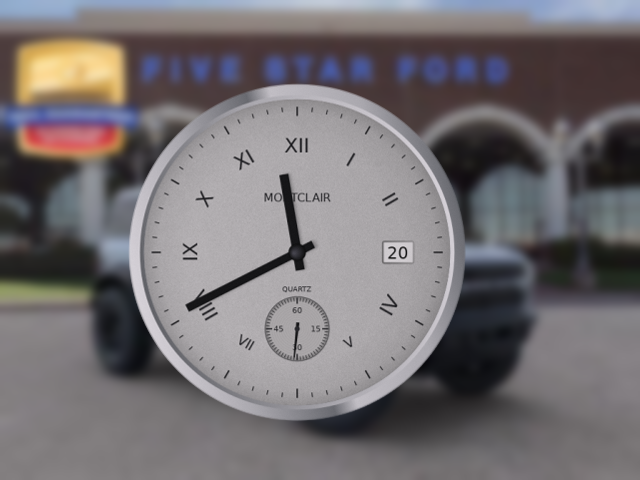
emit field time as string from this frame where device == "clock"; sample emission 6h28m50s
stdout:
11h40m31s
